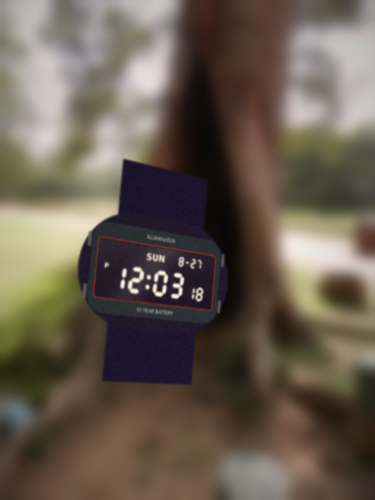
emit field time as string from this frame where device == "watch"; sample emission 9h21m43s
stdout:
12h03m18s
